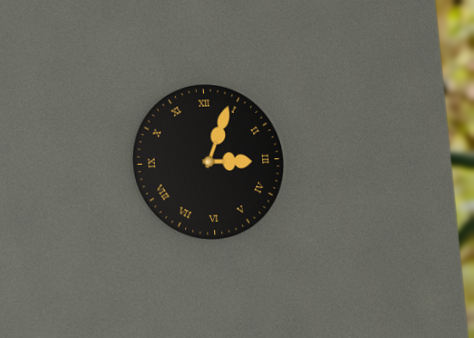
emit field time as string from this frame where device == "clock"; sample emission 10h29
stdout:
3h04
